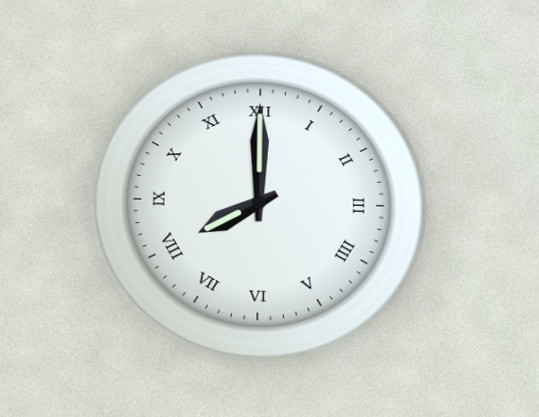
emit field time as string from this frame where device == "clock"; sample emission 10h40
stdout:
8h00
